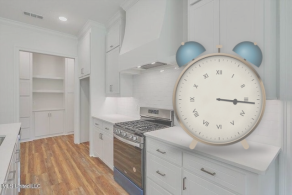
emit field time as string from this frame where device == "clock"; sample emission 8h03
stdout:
3h16
